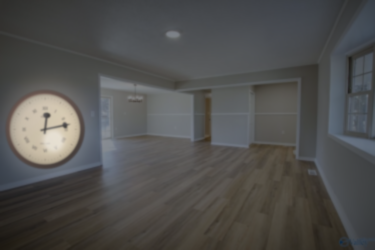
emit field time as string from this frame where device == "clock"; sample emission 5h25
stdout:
12h13
